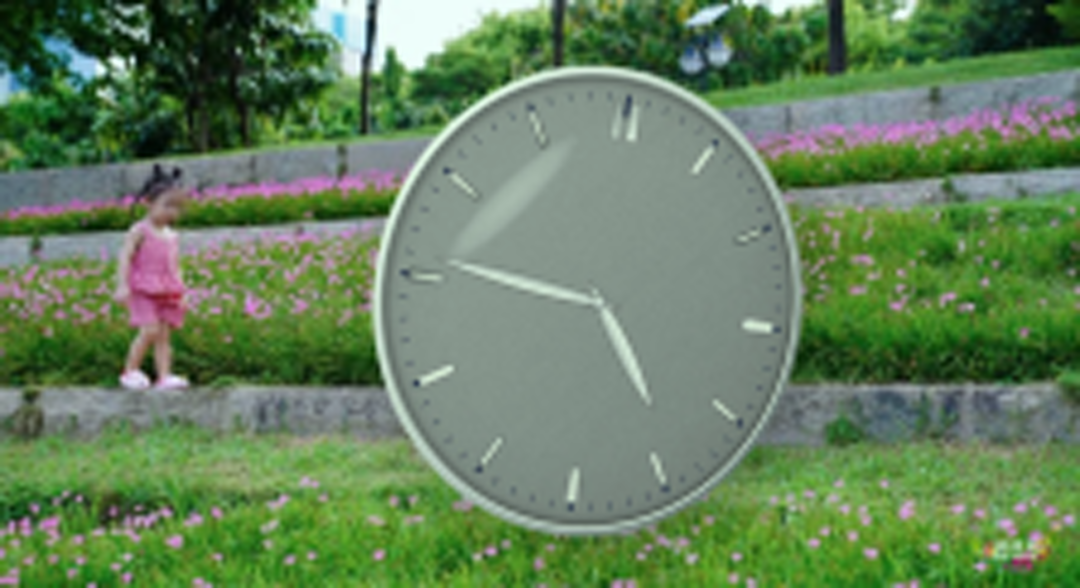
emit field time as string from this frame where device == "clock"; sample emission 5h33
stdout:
4h46
